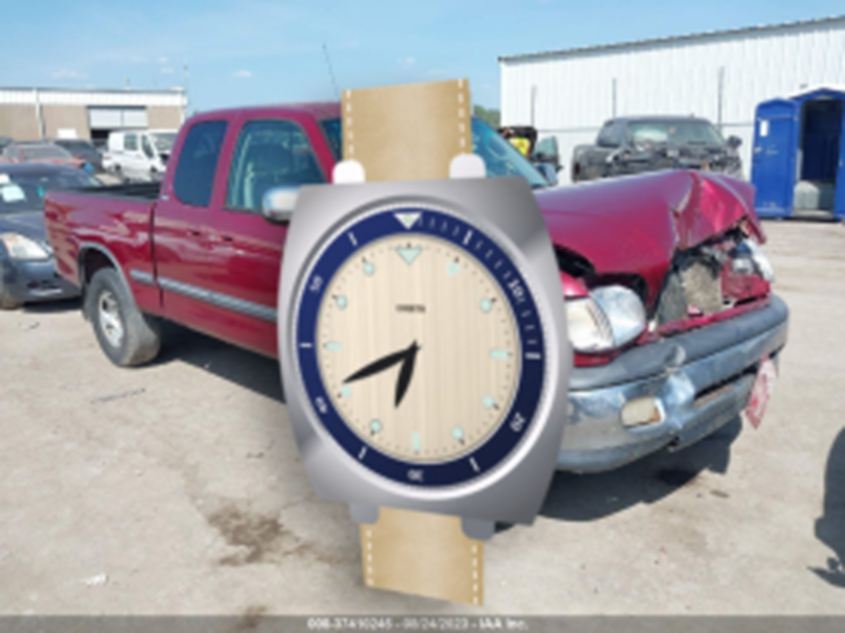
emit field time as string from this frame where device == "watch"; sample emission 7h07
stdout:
6h41
